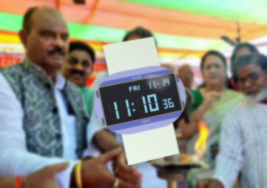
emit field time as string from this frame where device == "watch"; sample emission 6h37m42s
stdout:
11h10m36s
